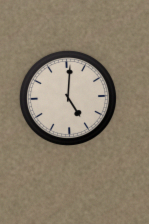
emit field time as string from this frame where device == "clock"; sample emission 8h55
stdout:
5h01
